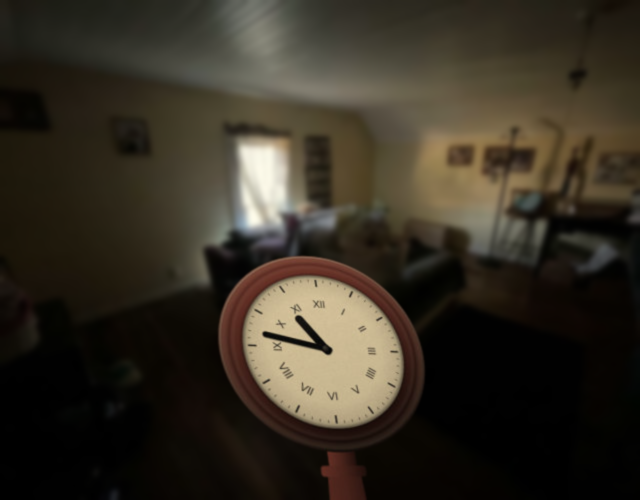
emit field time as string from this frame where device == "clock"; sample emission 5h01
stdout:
10h47
